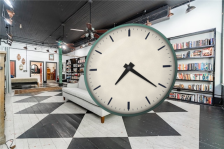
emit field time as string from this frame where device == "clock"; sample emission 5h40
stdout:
7h21
